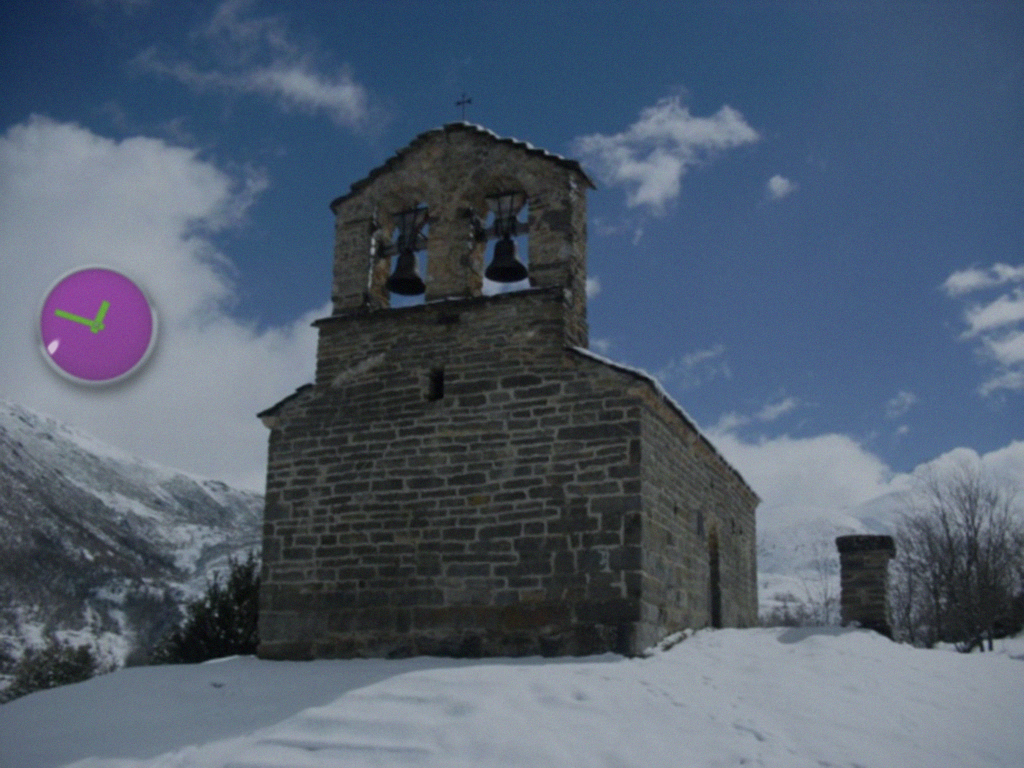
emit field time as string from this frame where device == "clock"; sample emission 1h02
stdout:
12h48
